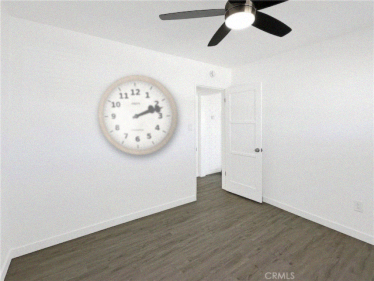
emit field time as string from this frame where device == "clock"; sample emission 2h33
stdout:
2h12
